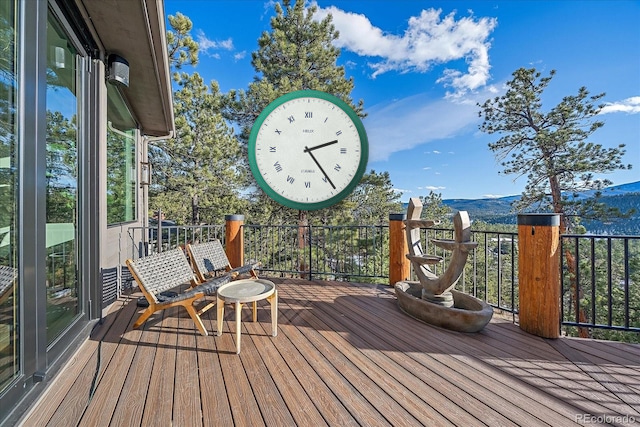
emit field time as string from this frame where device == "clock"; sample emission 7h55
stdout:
2h24
